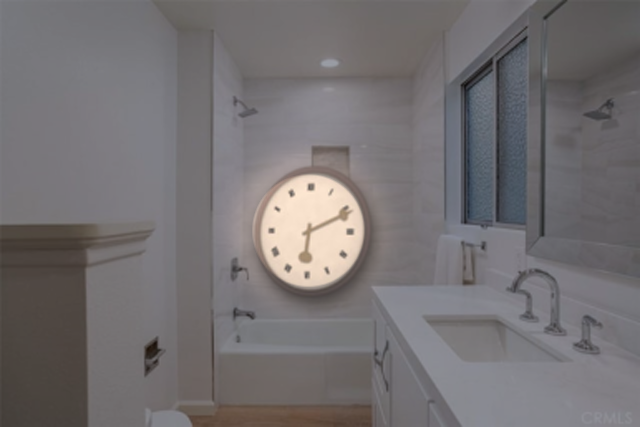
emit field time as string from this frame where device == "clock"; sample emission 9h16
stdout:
6h11
